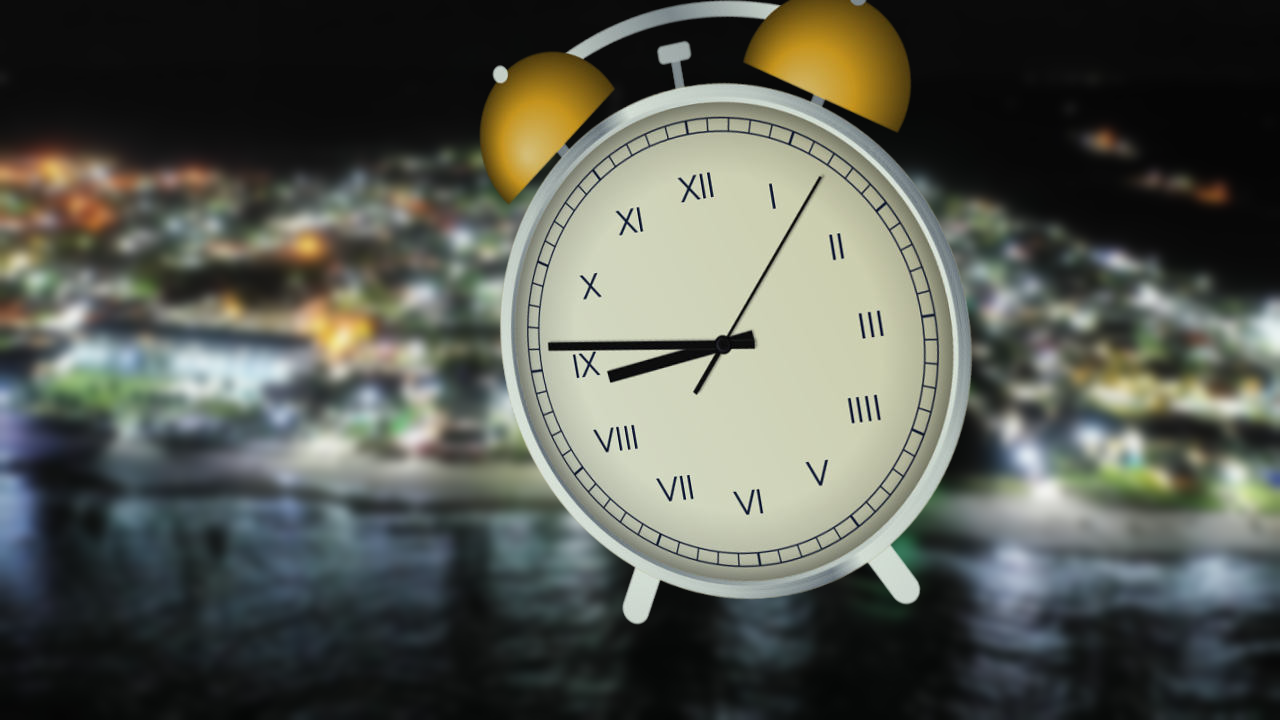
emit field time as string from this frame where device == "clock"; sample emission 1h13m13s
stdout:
8h46m07s
